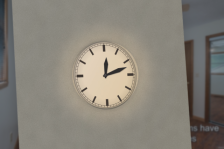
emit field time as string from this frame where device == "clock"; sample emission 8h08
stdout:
12h12
